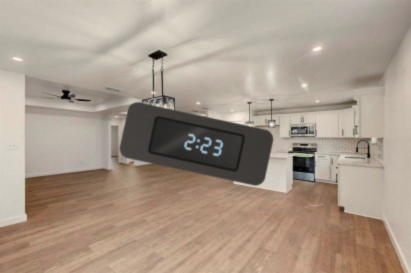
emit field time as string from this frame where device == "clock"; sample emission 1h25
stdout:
2h23
